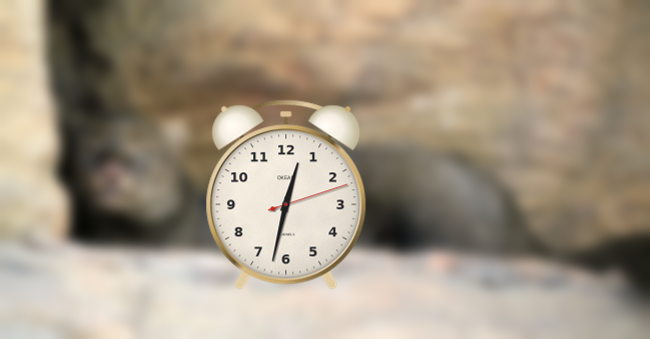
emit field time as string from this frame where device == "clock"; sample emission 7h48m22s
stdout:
12h32m12s
